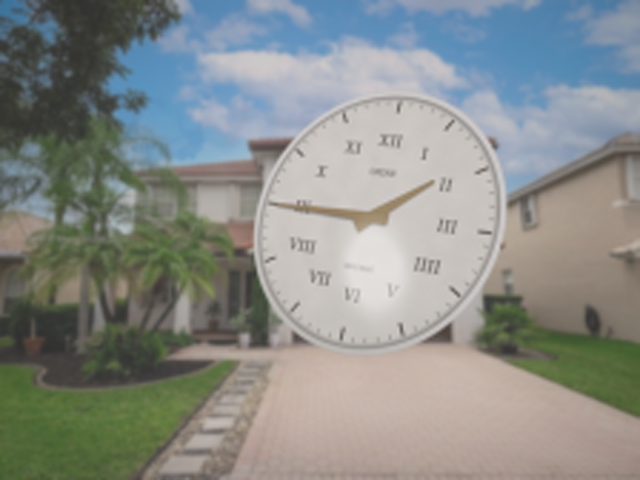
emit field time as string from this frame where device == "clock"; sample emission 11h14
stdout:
1h45
